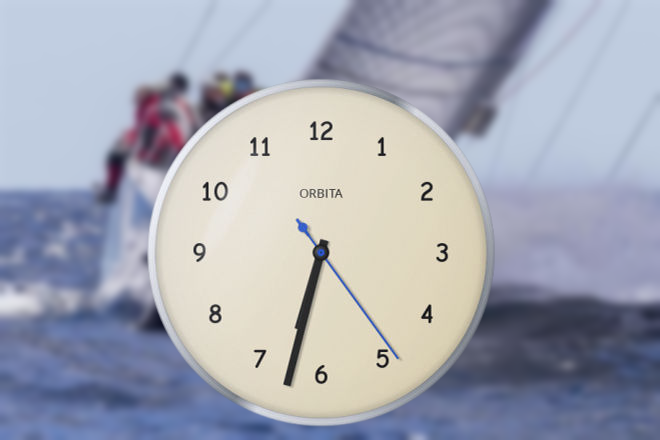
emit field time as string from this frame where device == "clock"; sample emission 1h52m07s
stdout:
6h32m24s
